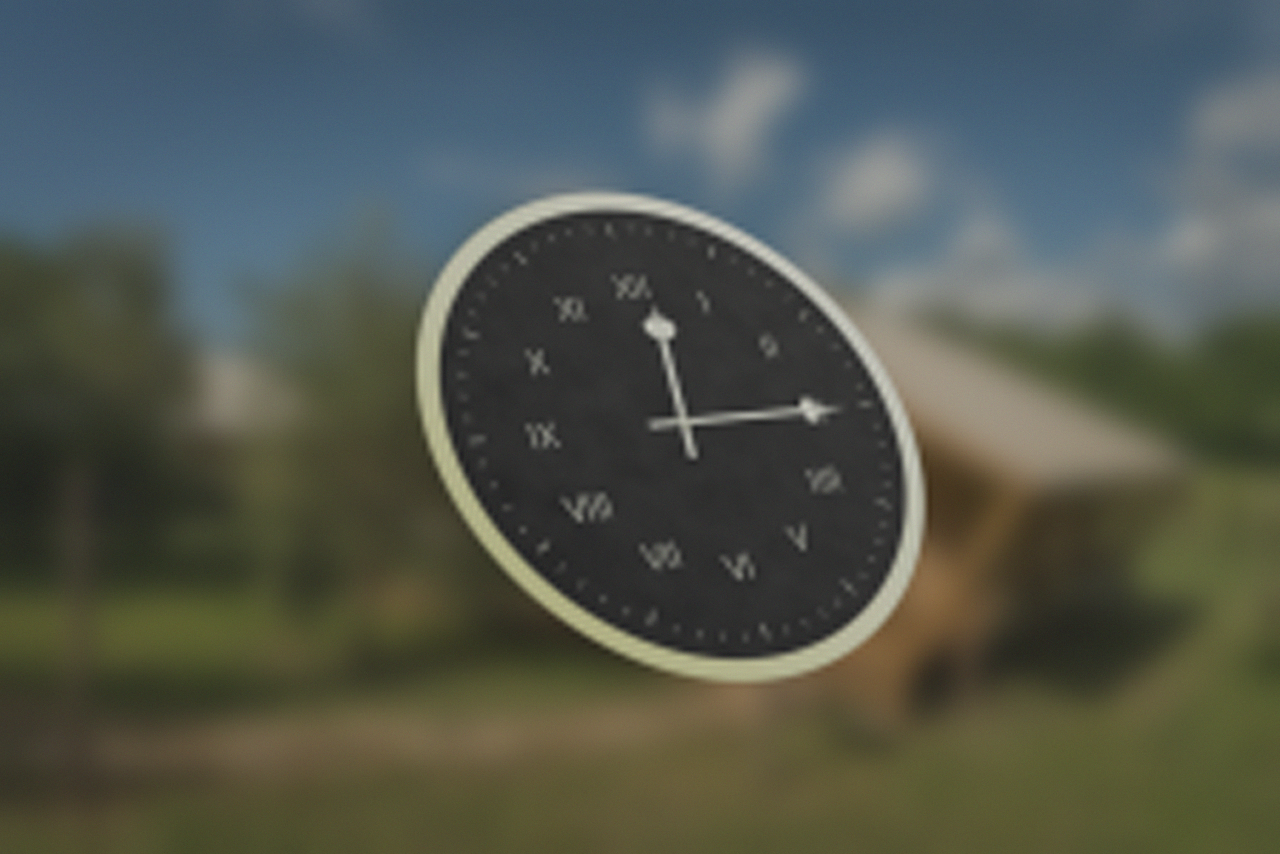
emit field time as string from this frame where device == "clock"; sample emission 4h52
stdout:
12h15
